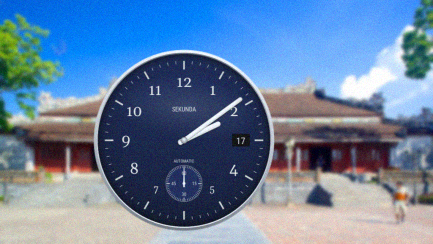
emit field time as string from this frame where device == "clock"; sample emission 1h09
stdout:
2h09
